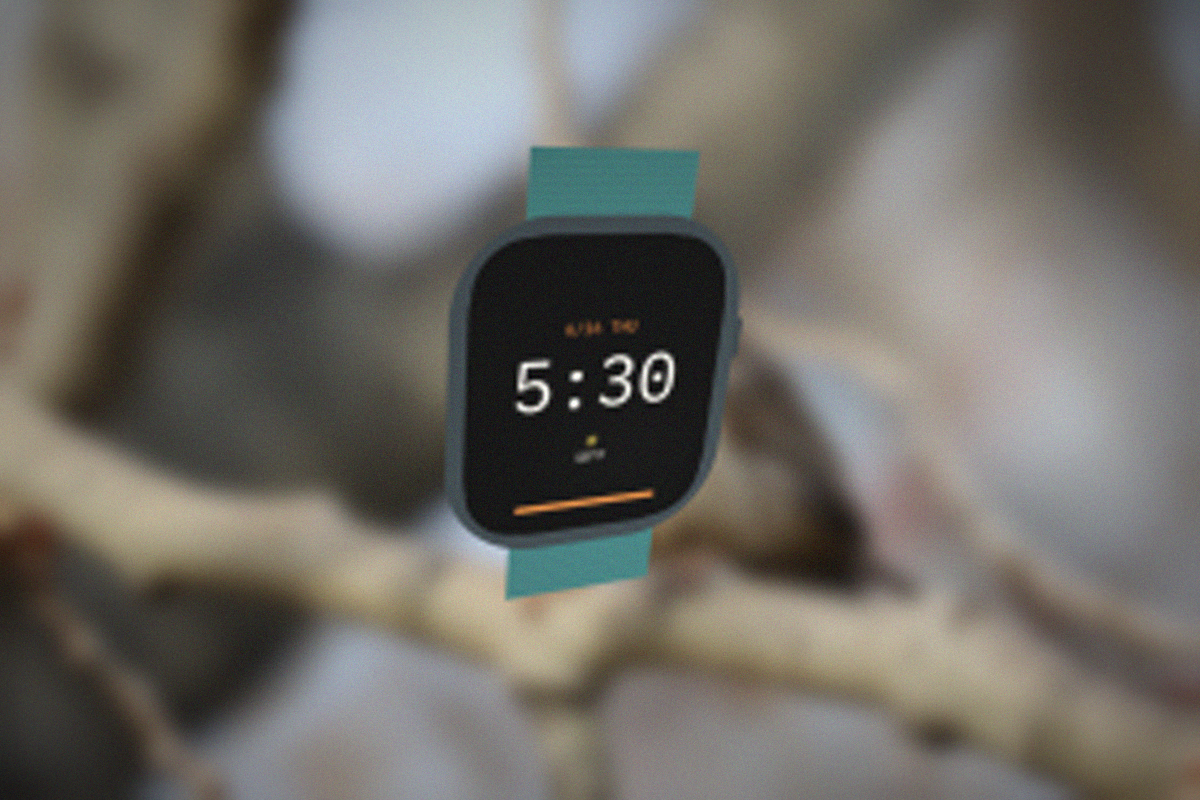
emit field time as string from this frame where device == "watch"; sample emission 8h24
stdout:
5h30
